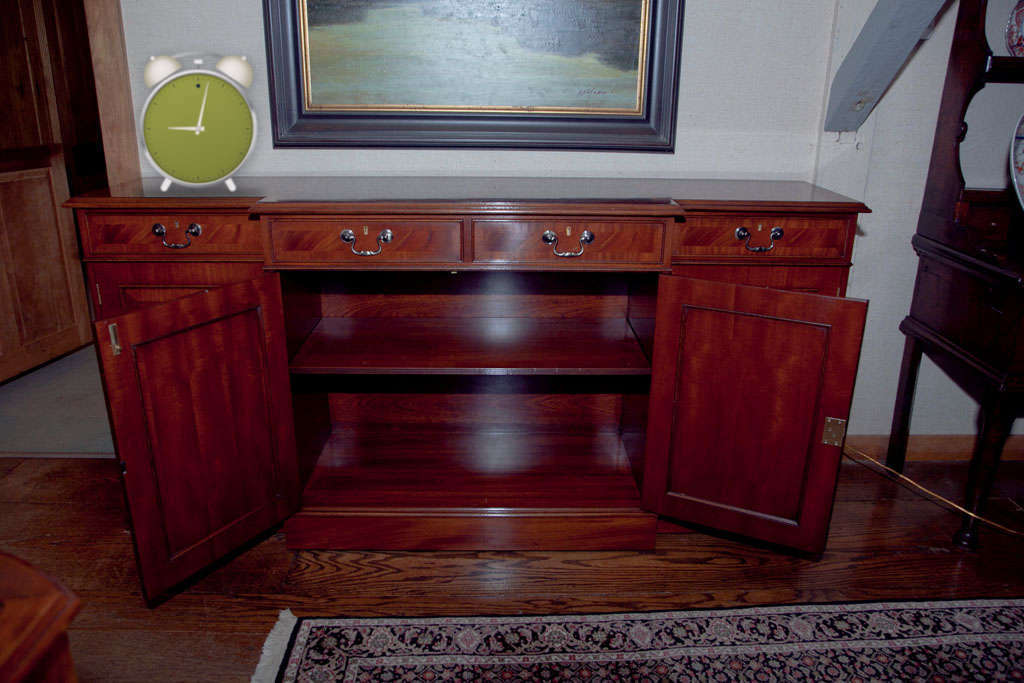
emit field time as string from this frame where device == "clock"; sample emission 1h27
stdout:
9h02
